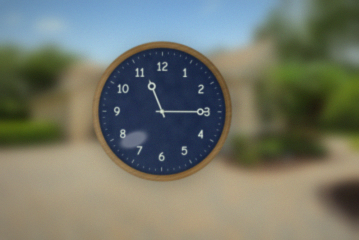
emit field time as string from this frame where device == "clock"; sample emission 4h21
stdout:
11h15
